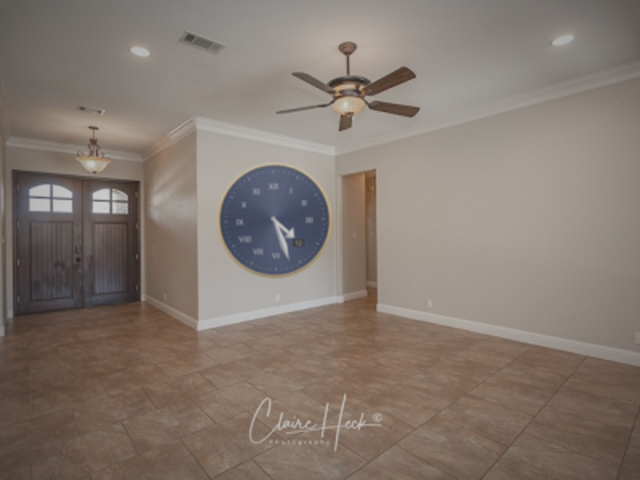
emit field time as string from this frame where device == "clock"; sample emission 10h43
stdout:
4h27
